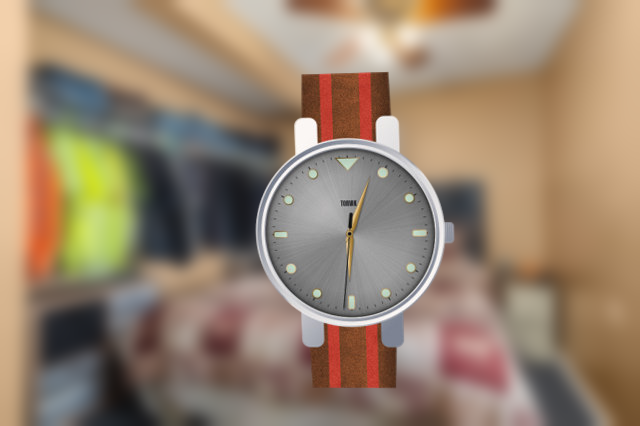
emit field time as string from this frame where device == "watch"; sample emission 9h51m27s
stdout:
6h03m31s
